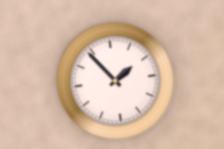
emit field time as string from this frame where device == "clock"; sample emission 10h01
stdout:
1h54
